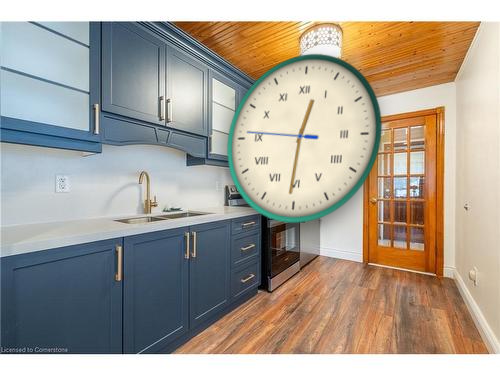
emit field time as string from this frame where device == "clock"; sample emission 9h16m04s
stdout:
12h30m46s
